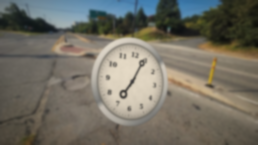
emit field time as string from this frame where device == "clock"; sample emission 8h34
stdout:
7h04
